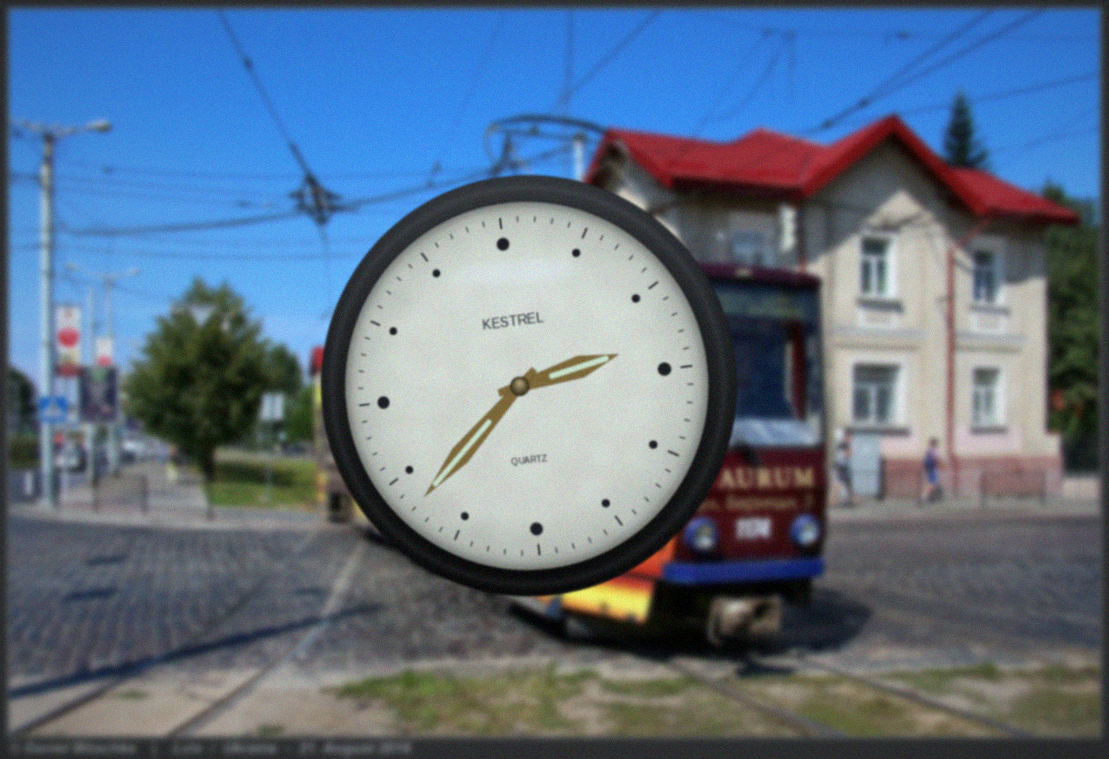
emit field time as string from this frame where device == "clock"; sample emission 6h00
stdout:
2h38
